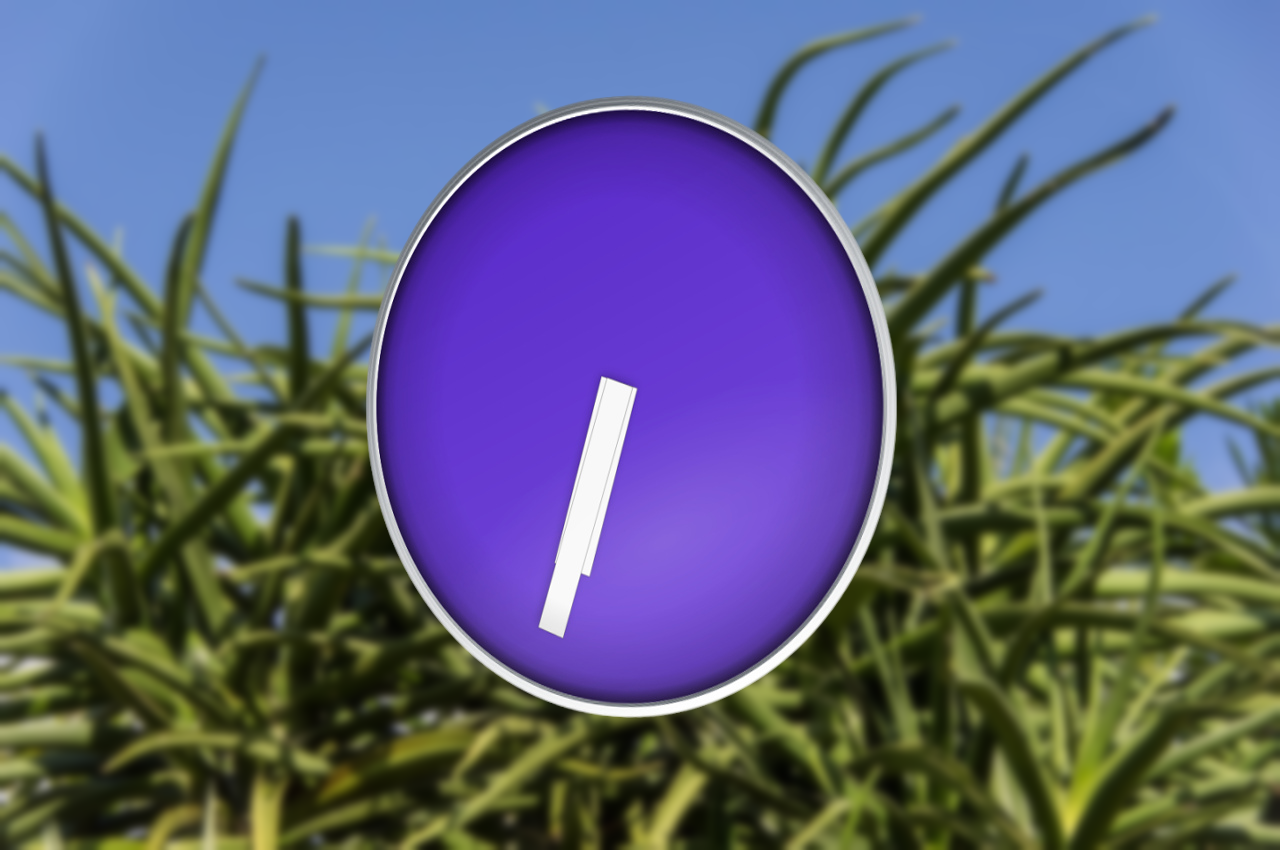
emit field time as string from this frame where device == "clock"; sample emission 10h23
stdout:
6h33
